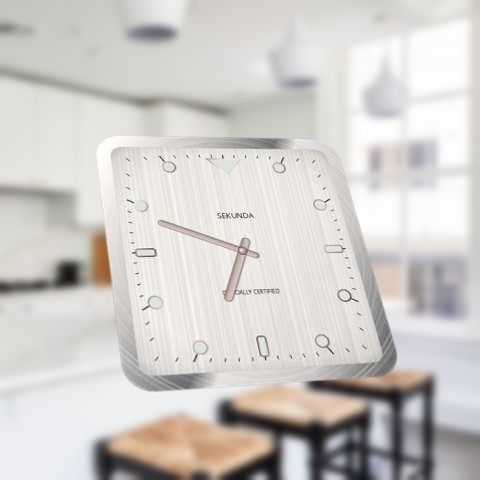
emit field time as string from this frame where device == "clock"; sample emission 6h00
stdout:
6h49
